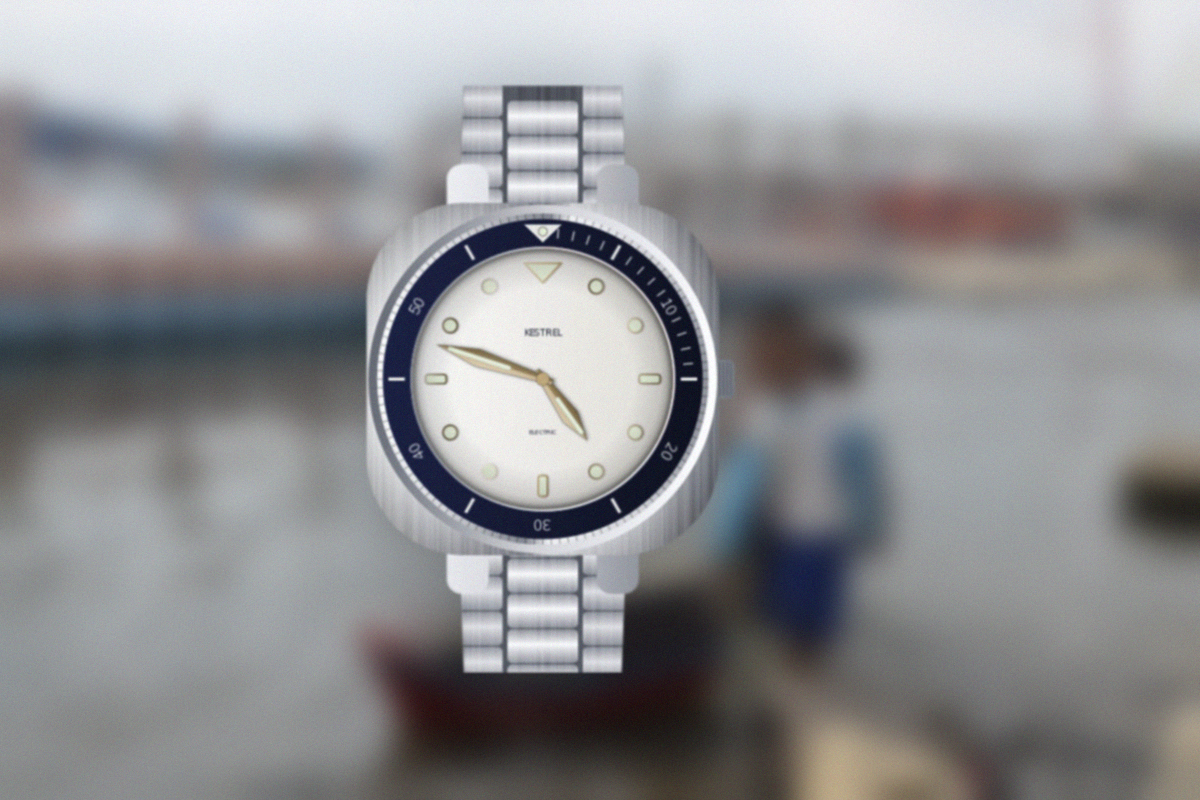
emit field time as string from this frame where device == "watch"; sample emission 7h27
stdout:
4h48
